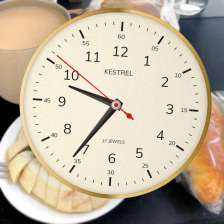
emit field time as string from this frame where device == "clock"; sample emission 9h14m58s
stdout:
9h35m51s
